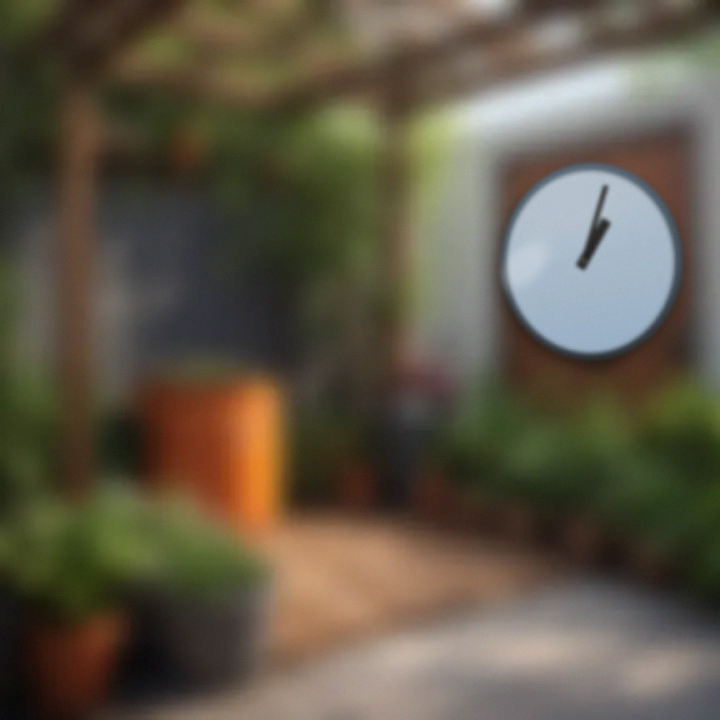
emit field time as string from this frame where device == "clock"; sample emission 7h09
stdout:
1h03
